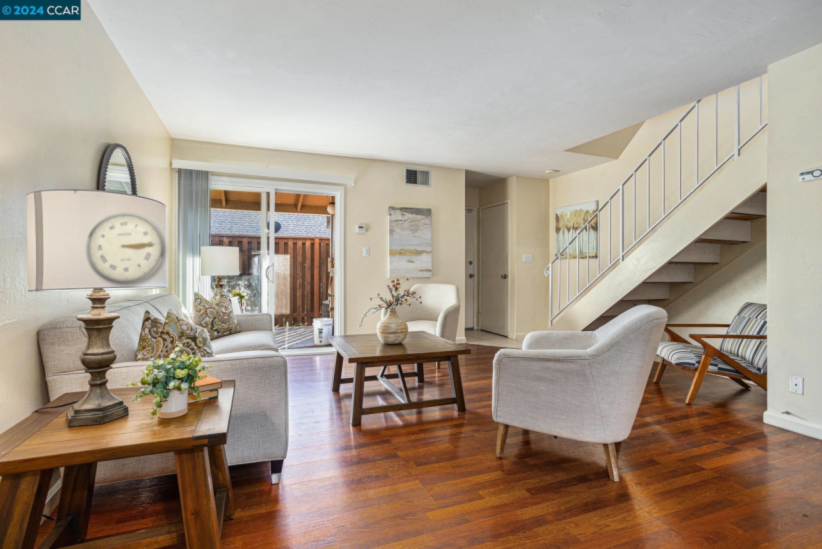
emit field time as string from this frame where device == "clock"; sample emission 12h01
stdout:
3h15
